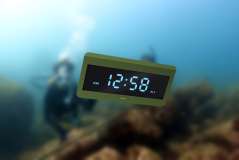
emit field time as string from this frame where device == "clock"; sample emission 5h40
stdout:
12h58
